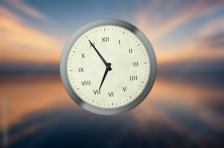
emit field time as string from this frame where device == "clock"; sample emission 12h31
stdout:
6h55
